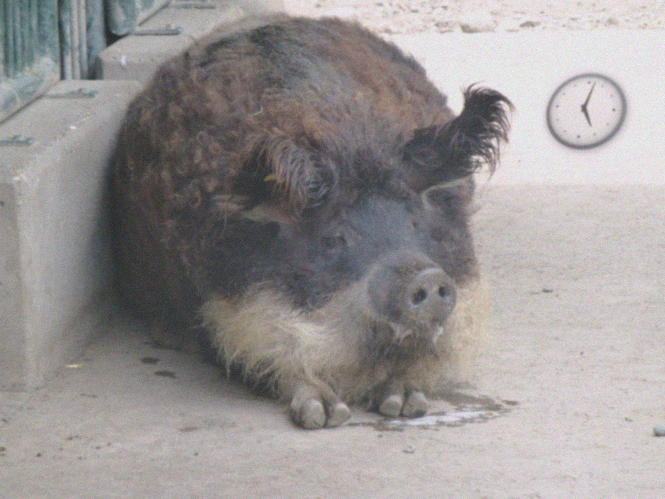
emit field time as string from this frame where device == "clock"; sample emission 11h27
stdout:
5h02
